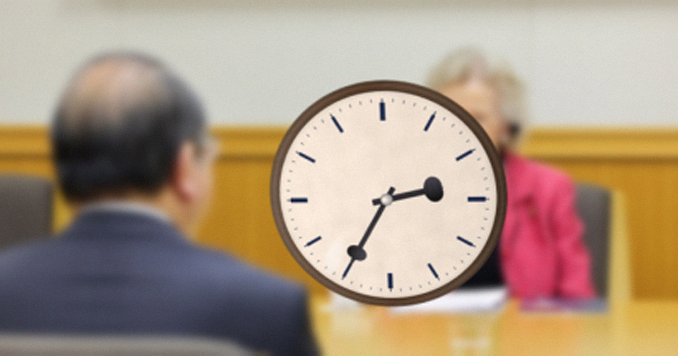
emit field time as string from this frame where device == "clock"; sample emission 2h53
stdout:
2h35
